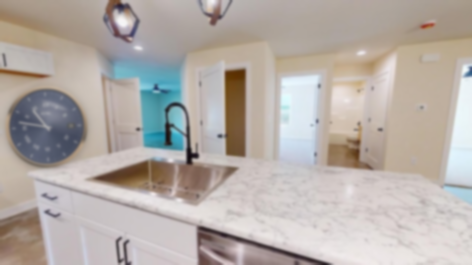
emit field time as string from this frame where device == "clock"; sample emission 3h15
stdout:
10h47
